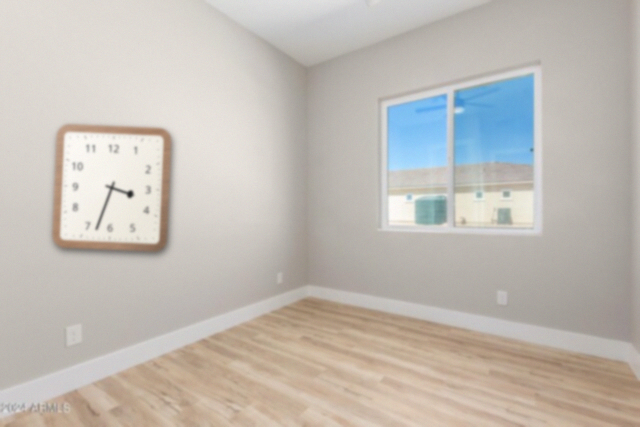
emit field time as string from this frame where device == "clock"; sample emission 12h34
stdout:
3h33
